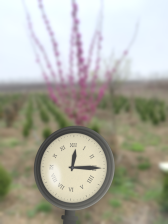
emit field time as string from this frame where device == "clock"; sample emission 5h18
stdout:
12h15
